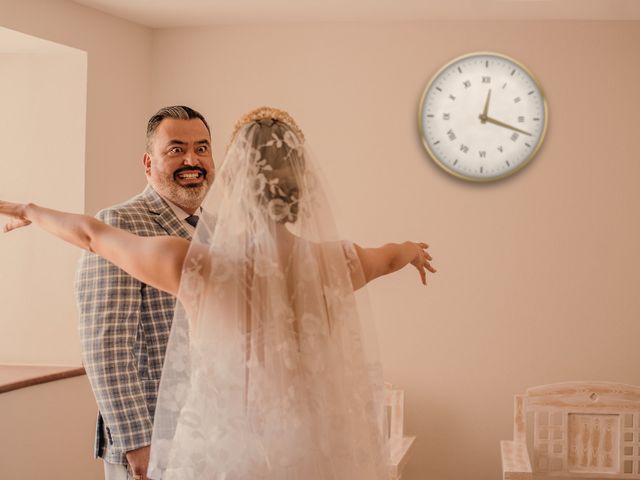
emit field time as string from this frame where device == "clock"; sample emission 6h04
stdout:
12h18
